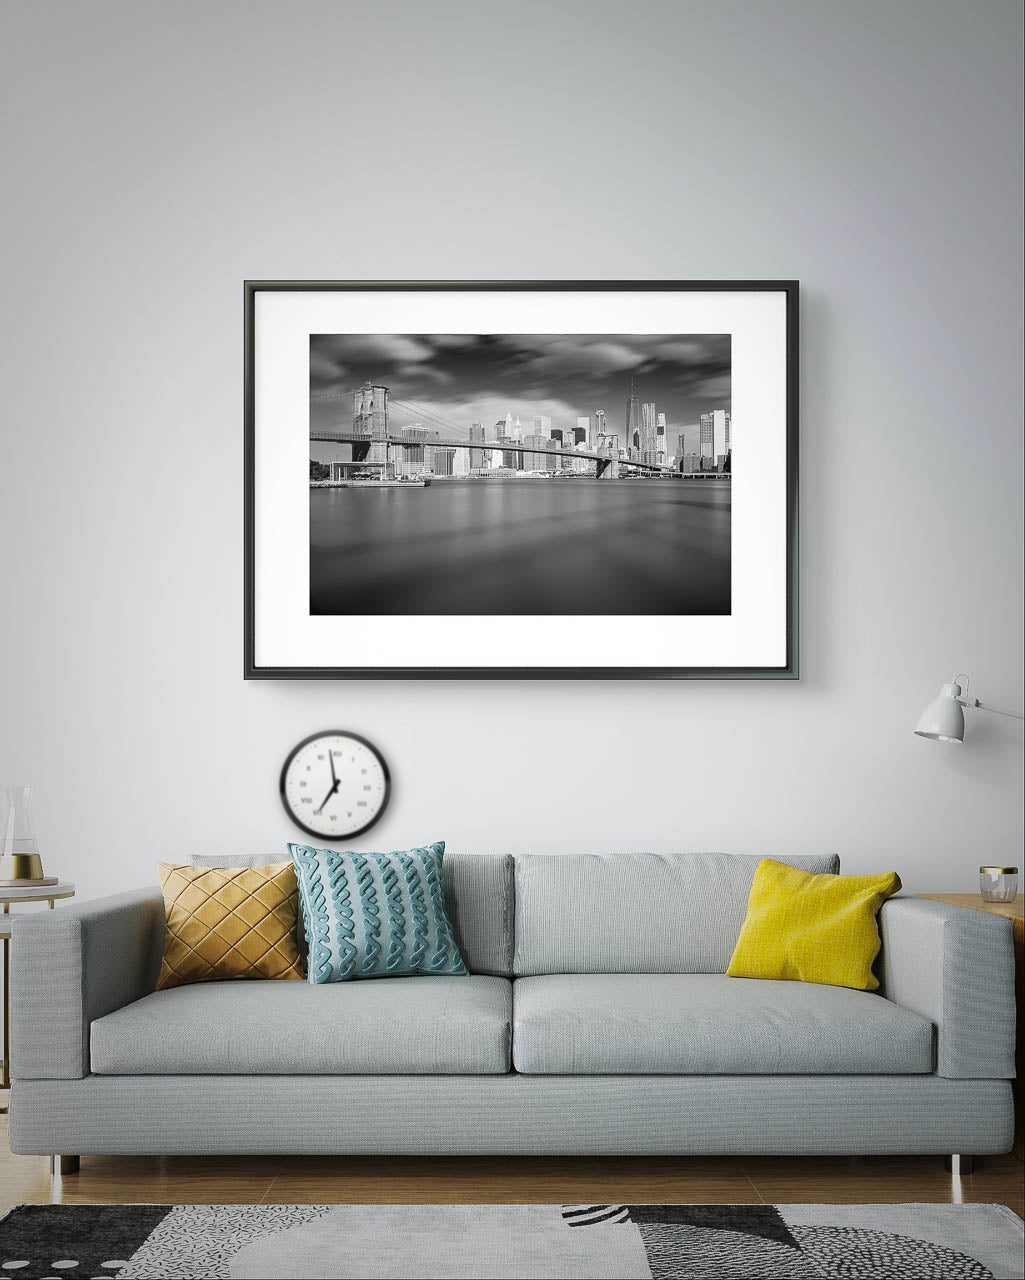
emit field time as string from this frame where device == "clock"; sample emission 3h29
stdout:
6h58
